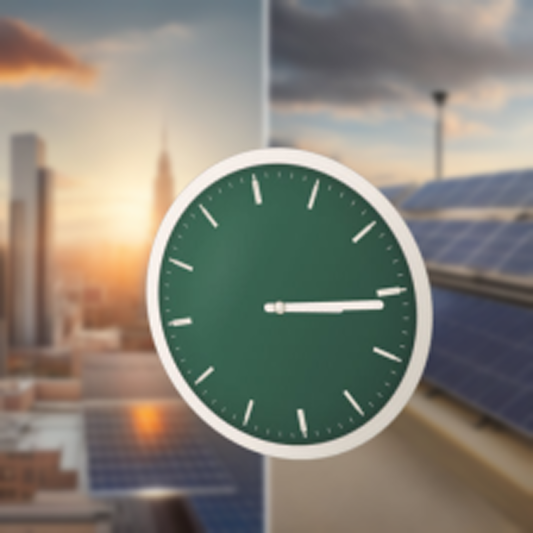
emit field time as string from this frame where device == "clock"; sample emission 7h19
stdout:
3h16
